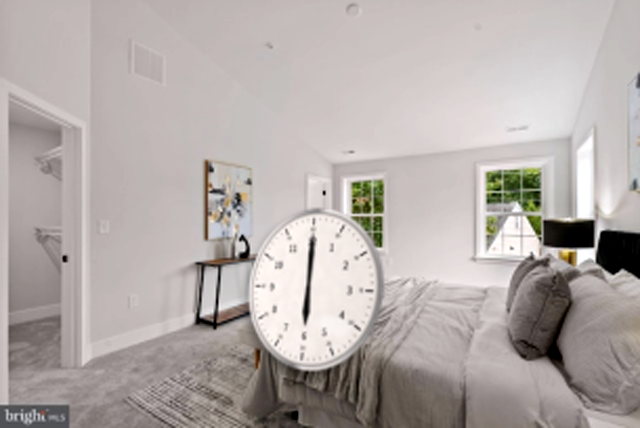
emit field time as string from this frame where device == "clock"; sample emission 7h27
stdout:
6h00
